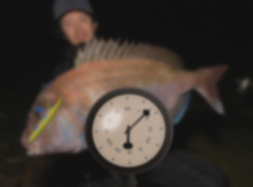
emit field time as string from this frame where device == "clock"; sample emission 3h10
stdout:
6h08
